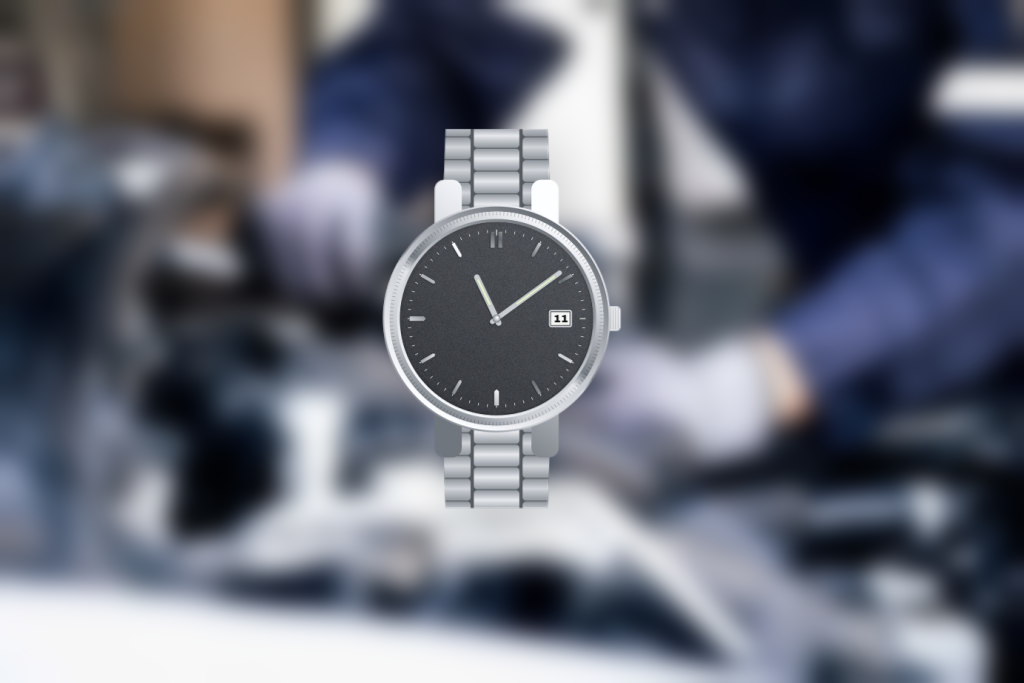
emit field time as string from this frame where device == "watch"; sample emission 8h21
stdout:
11h09
